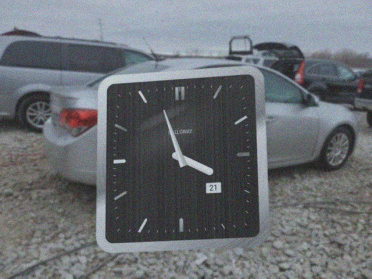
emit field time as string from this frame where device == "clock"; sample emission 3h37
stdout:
3h57
